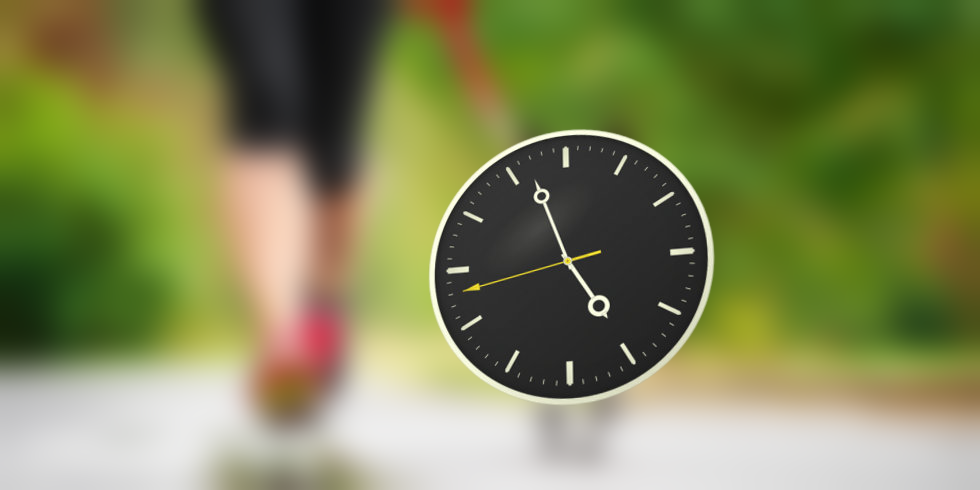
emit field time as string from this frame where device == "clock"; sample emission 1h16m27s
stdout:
4h56m43s
